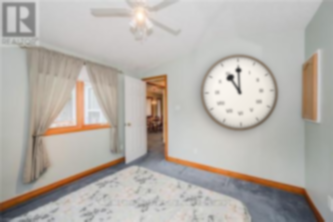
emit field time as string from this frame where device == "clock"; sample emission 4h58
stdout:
11h00
